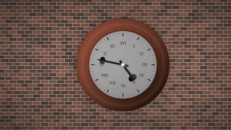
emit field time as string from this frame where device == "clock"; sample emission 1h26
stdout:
4h47
